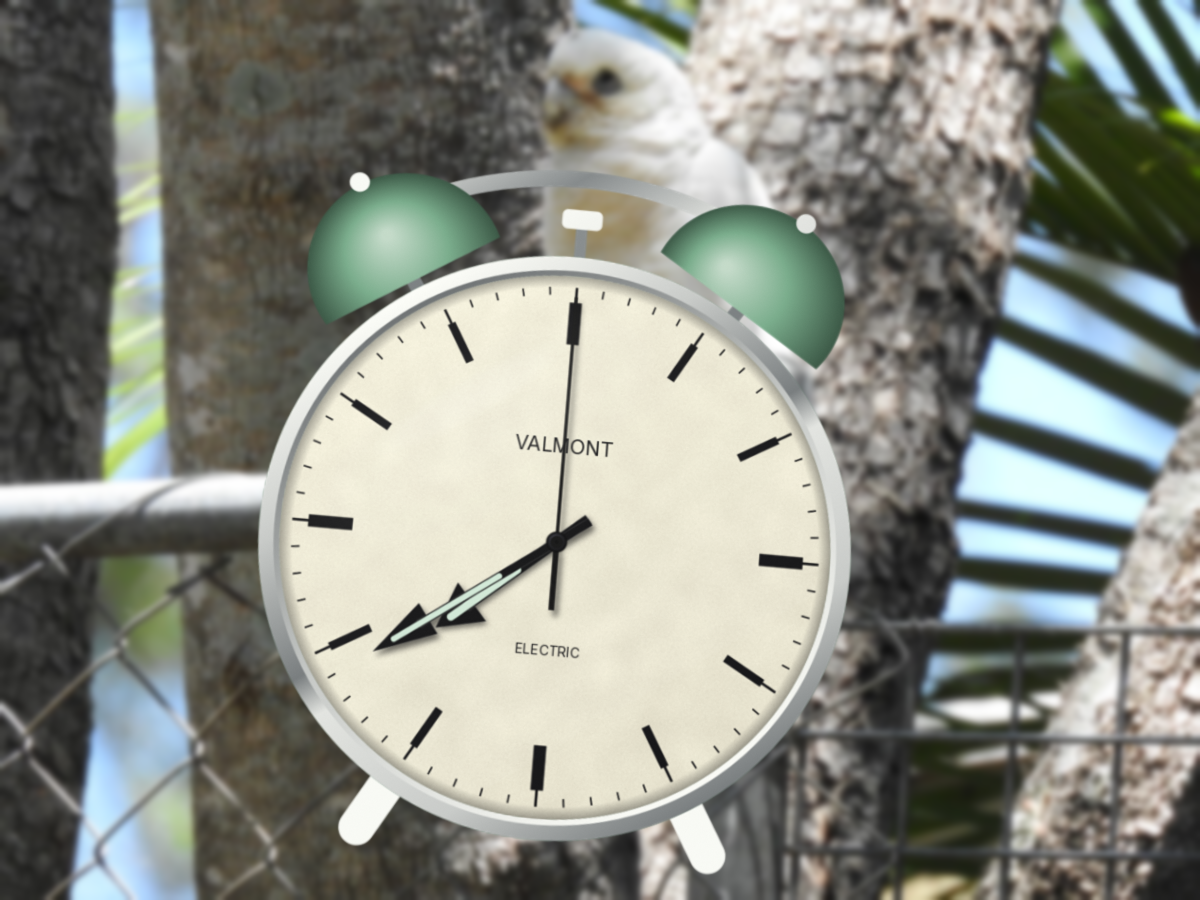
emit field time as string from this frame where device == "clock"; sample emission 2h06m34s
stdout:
7h39m00s
